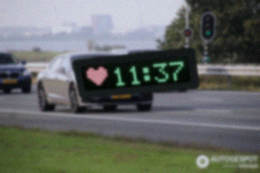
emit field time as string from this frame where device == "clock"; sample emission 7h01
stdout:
11h37
